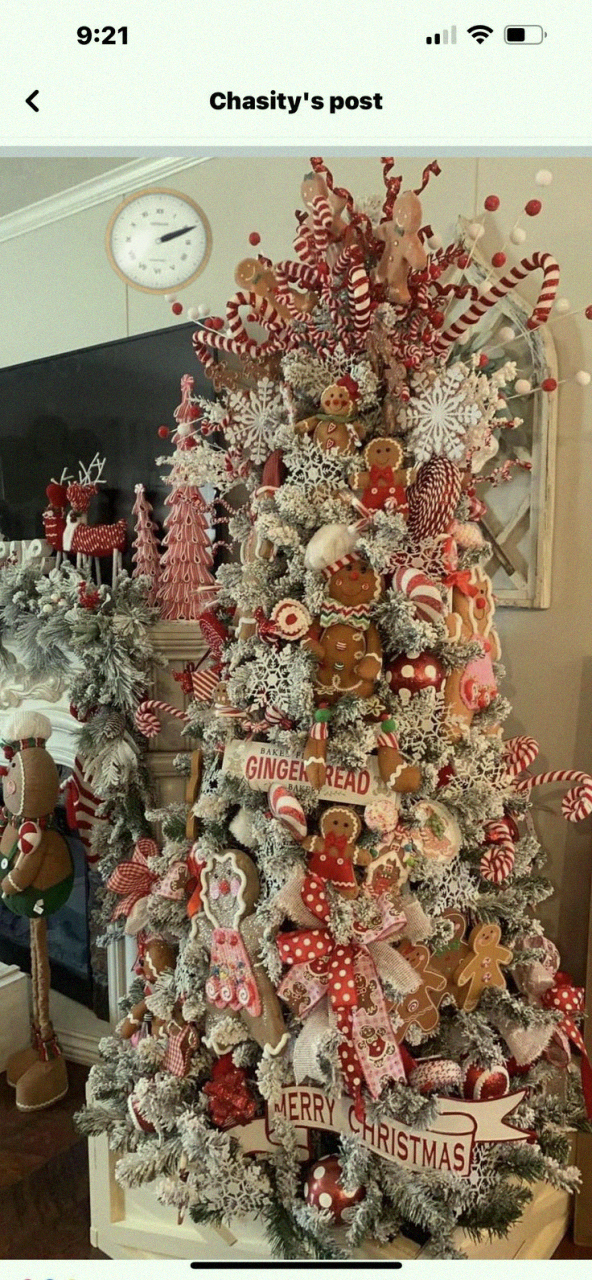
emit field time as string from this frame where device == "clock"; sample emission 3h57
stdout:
2h11
